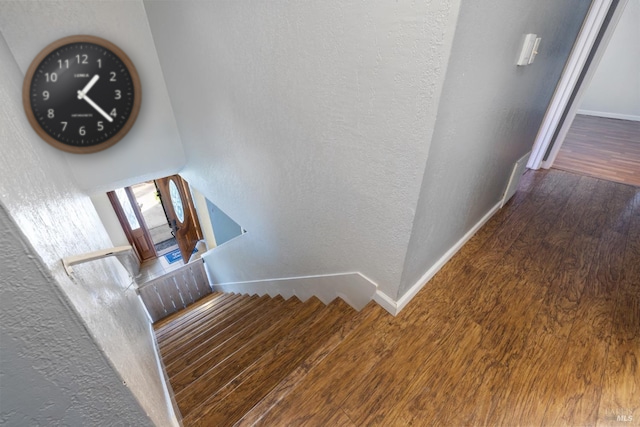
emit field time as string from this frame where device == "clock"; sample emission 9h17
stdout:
1h22
